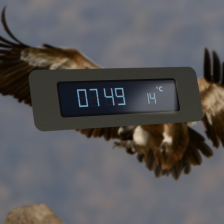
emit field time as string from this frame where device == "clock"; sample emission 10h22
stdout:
7h49
